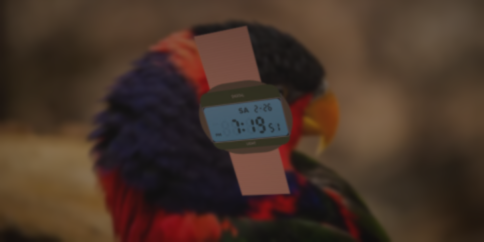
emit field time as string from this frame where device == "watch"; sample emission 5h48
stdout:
7h19
